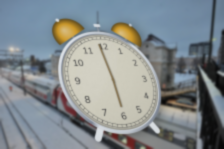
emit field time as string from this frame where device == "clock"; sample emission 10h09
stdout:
5h59
